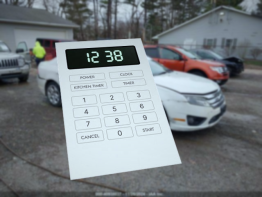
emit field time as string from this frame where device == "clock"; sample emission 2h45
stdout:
12h38
